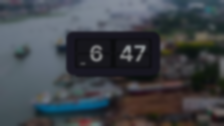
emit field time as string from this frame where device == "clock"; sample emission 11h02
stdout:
6h47
